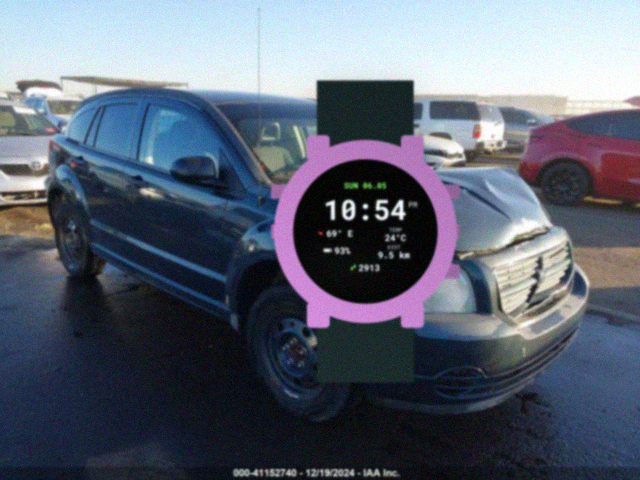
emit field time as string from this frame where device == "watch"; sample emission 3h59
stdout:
10h54
